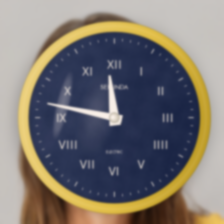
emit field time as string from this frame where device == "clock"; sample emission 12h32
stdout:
11h47
